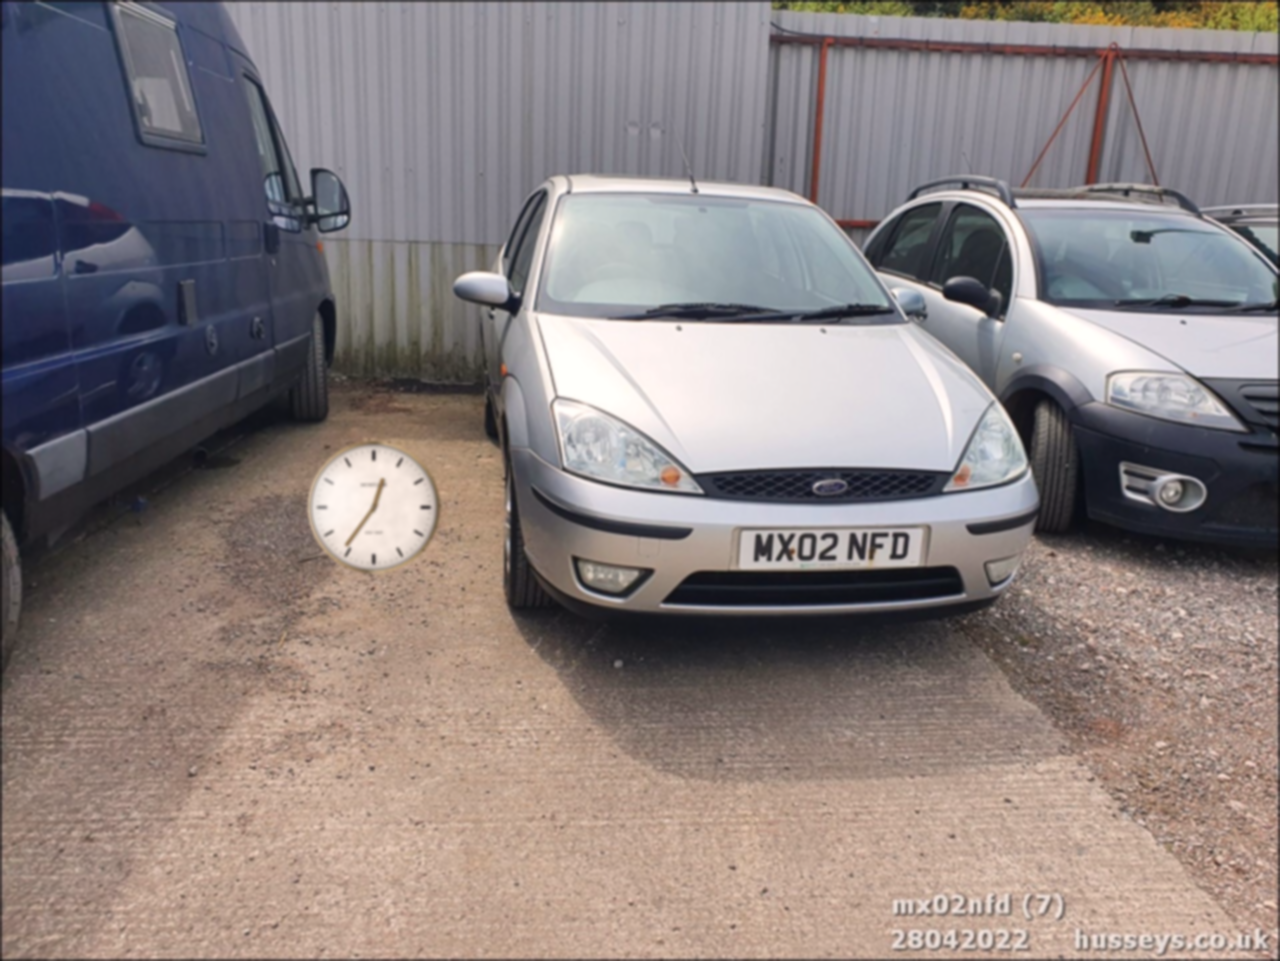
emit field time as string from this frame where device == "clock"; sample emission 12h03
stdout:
12h36
